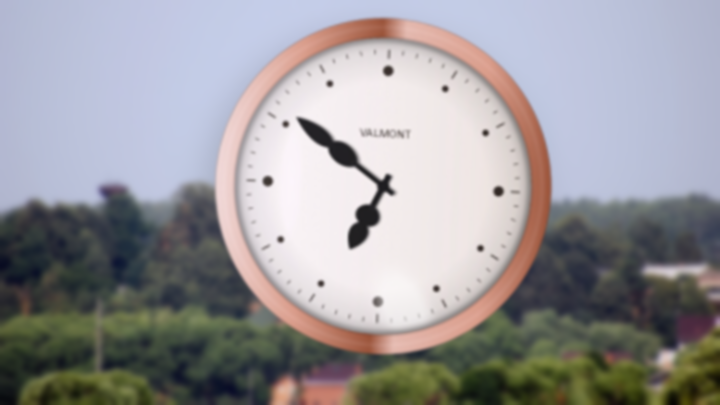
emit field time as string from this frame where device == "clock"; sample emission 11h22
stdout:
6h51
